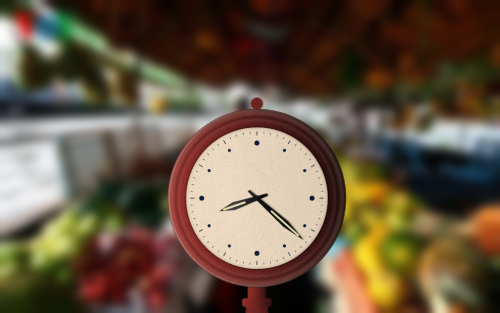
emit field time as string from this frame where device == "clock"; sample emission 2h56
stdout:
8h22
